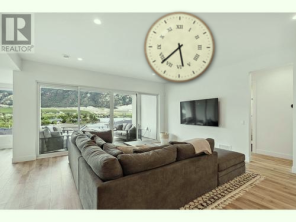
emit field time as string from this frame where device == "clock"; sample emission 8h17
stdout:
5h38
